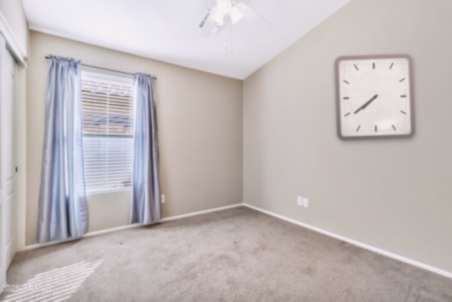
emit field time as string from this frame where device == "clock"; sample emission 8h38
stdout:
7h39
